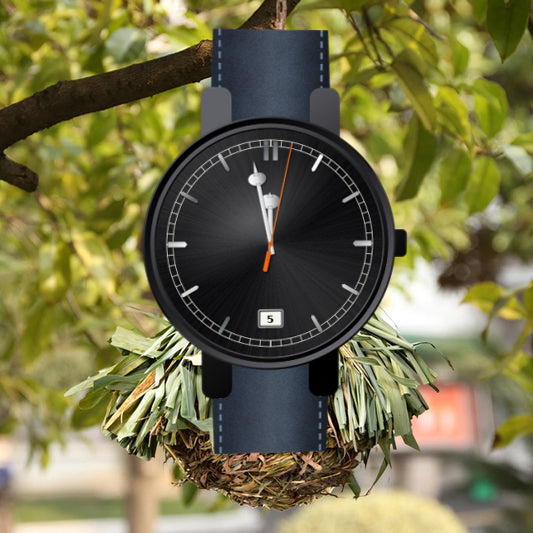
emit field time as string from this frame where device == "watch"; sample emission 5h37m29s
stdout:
11h58m02s
